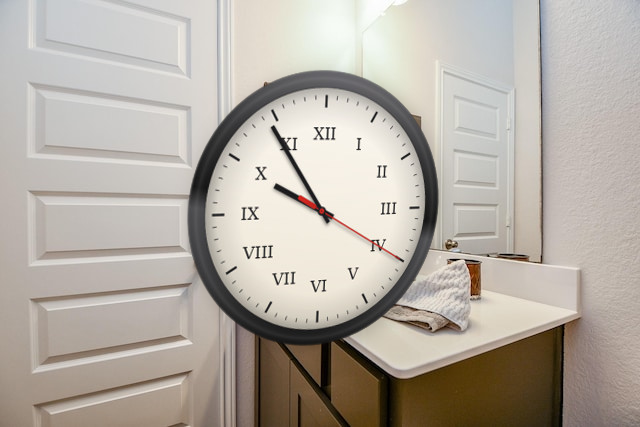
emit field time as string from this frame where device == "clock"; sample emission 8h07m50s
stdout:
9h54m20s
